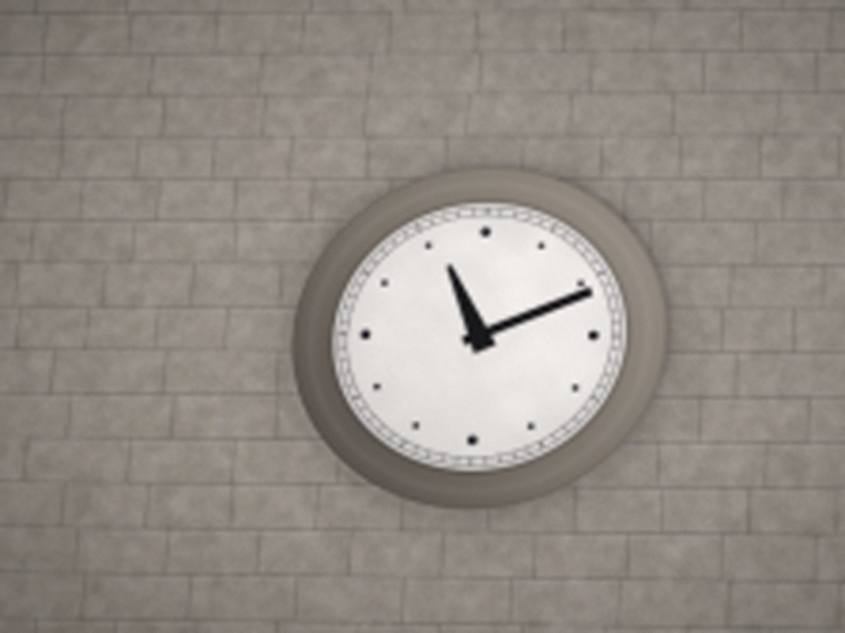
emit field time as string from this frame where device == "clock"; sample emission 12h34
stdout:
11h11
